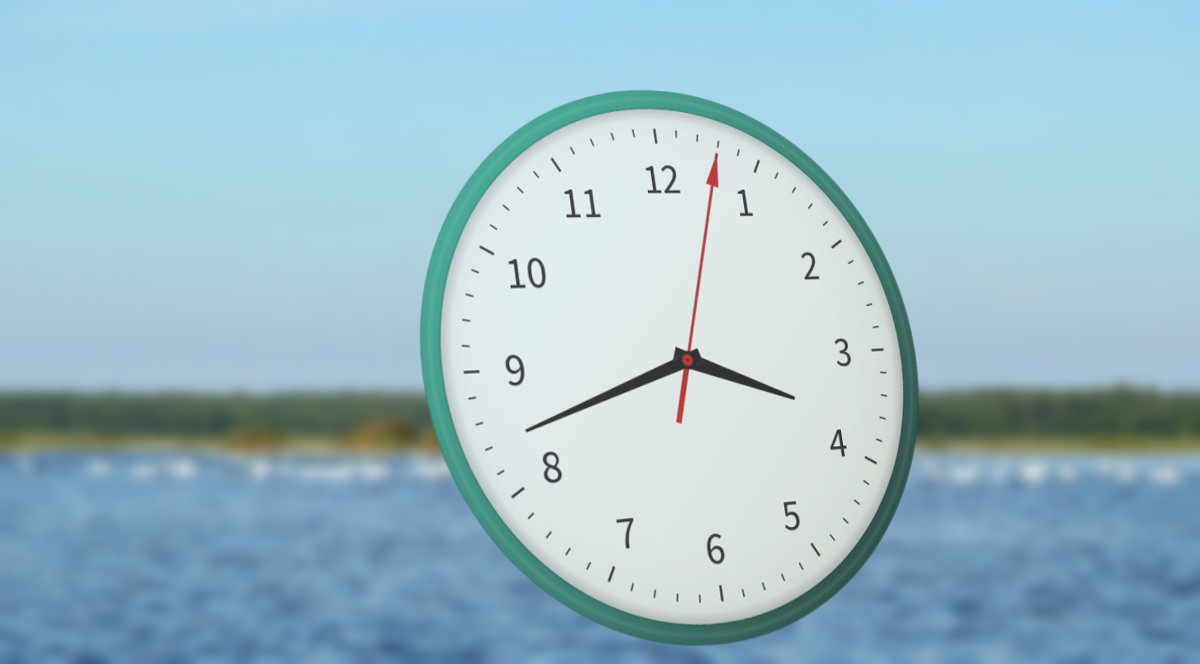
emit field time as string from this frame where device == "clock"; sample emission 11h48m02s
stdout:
3h42m03s
